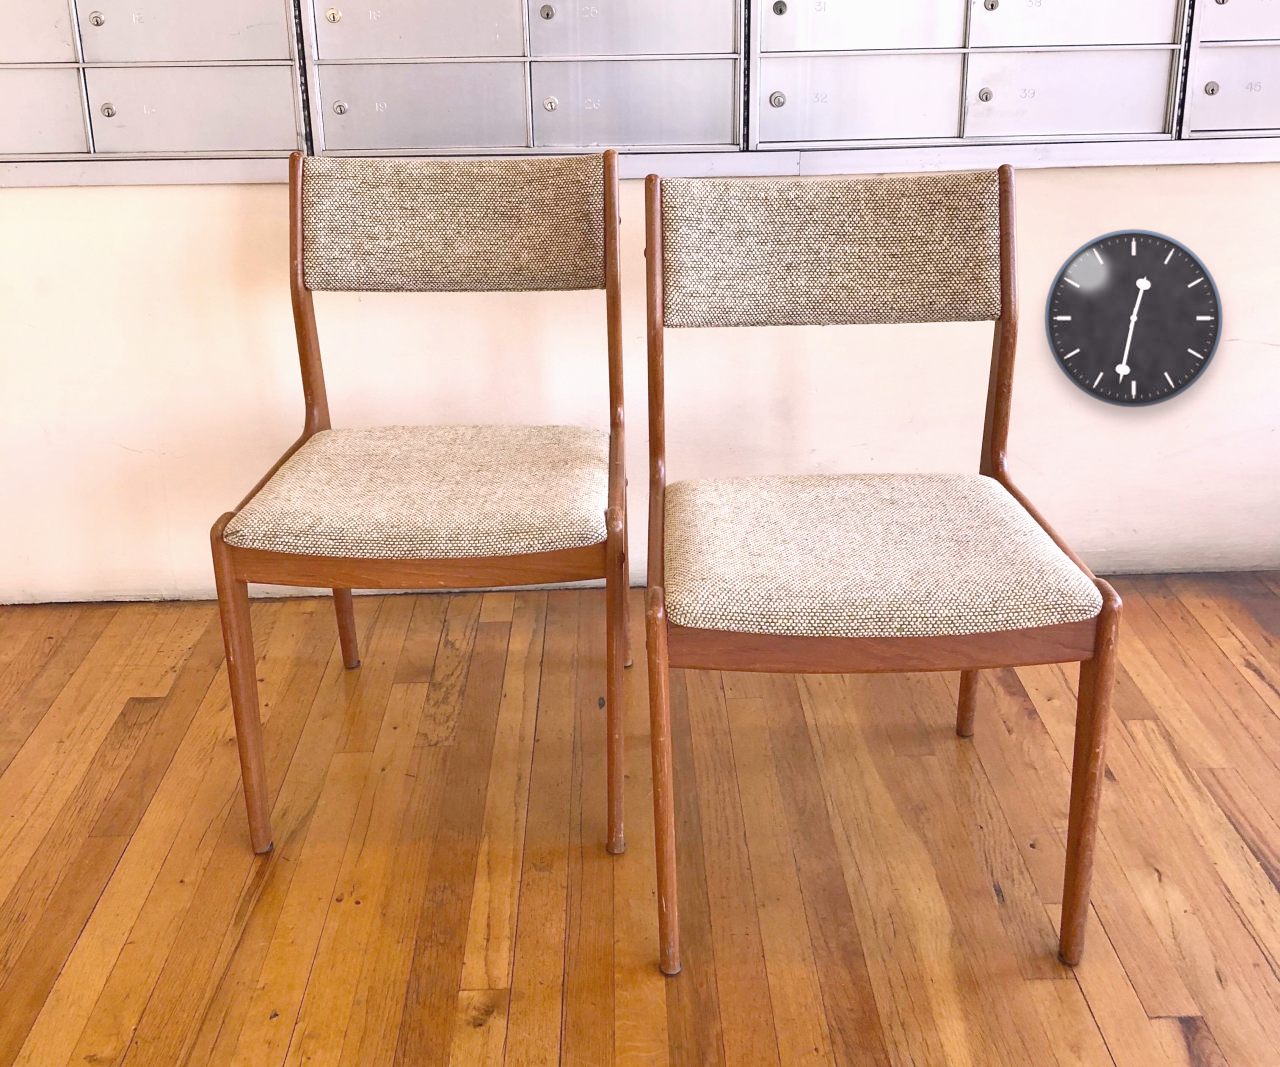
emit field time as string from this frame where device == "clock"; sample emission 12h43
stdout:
12h32
